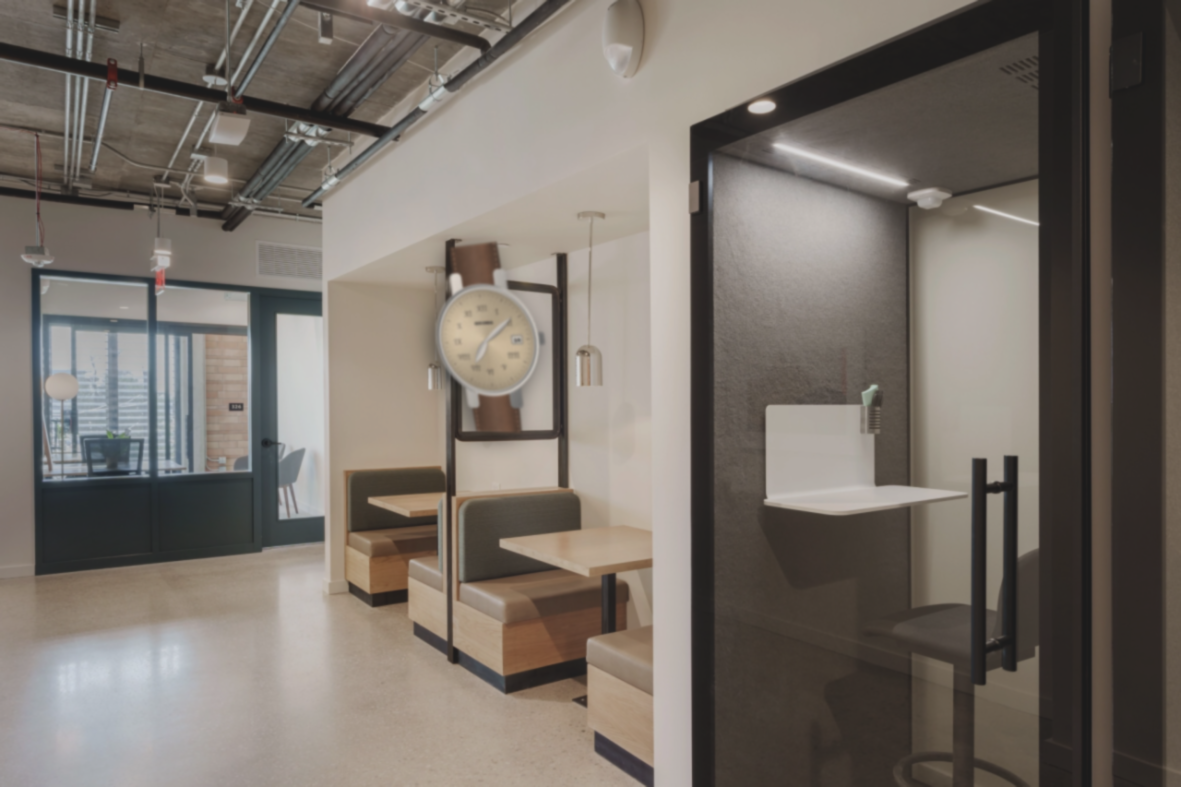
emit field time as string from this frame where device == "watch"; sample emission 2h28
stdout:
7h09
